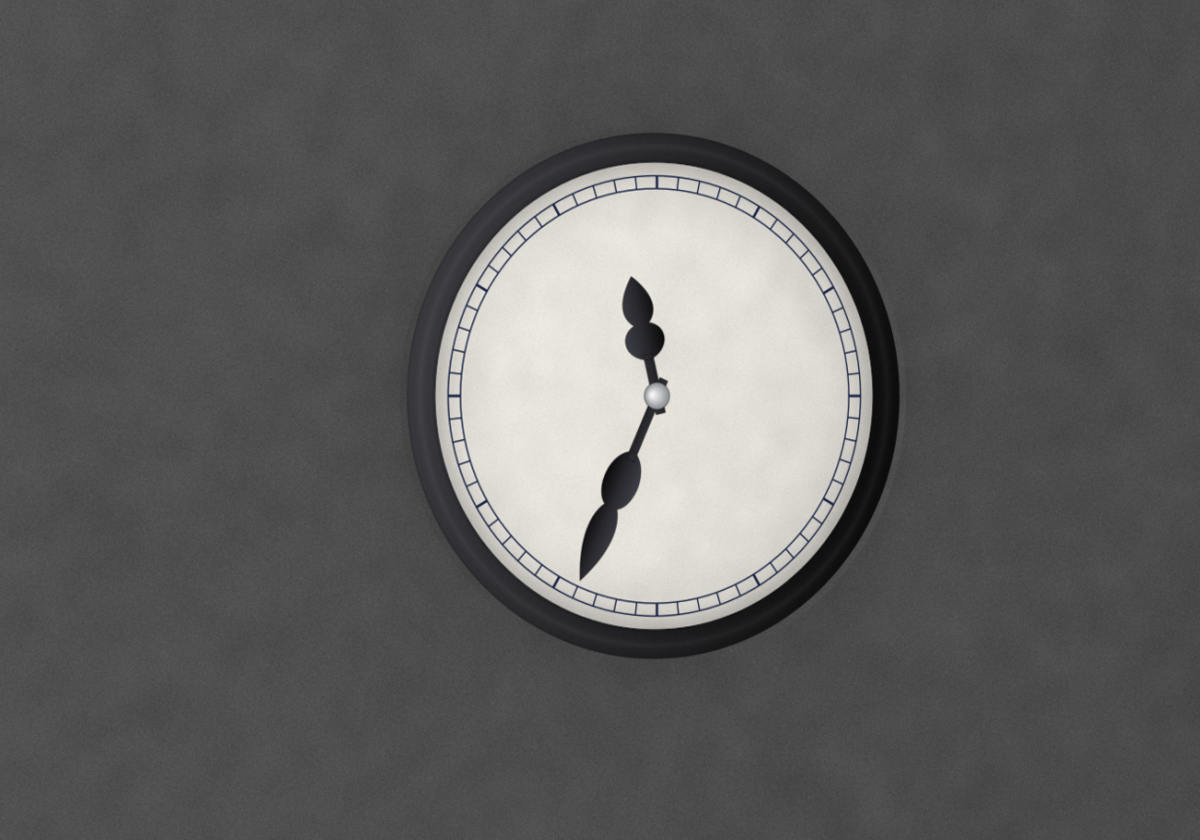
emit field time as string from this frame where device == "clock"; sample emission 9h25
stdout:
11h34
